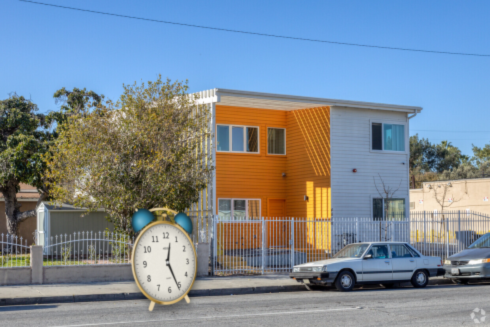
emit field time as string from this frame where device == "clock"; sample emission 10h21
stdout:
12h26
